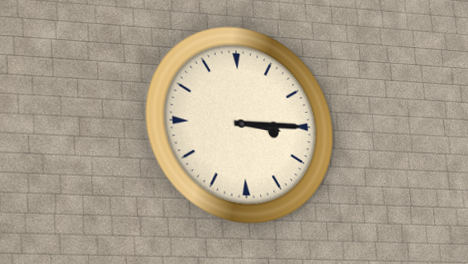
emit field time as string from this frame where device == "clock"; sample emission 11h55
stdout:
3h15
